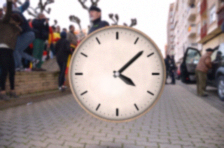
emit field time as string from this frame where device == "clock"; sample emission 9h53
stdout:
4h08
